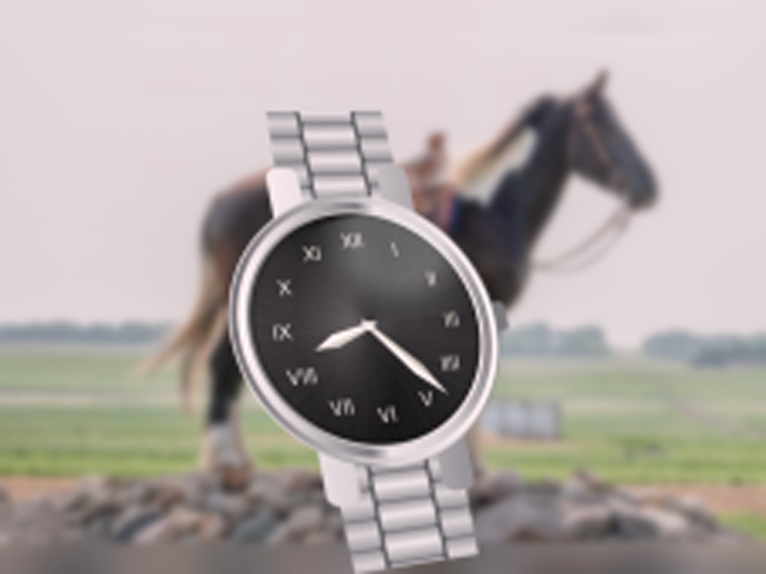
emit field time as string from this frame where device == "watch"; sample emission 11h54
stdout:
8h23
